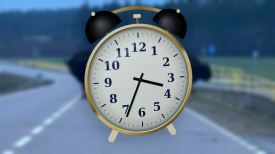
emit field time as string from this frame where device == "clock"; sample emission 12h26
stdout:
3h34
